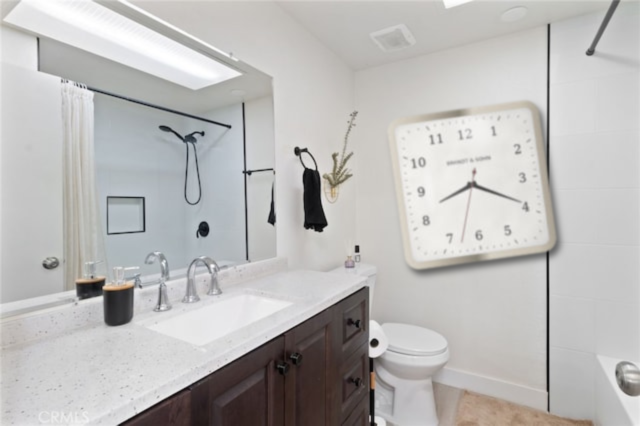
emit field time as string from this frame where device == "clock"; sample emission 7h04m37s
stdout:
8h19m33s
